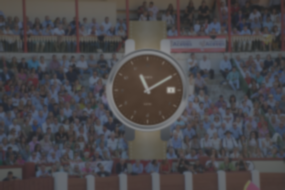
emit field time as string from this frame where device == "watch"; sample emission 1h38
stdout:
11h10
